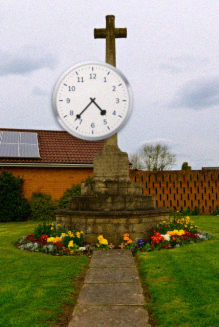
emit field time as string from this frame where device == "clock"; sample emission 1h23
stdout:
4h37
